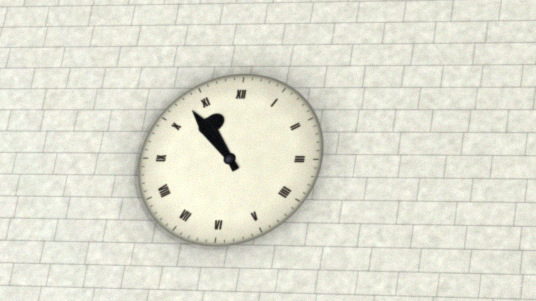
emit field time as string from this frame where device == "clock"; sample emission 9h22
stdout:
10h53
